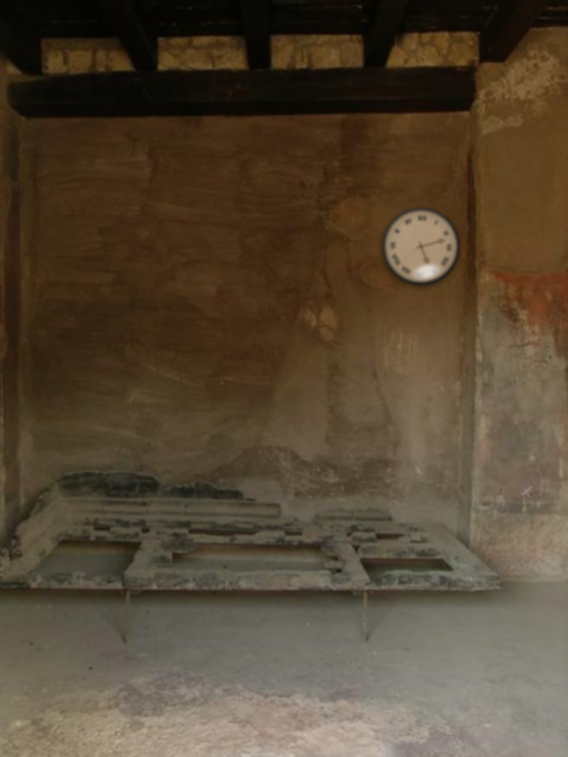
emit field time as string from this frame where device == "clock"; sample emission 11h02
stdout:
5h12
